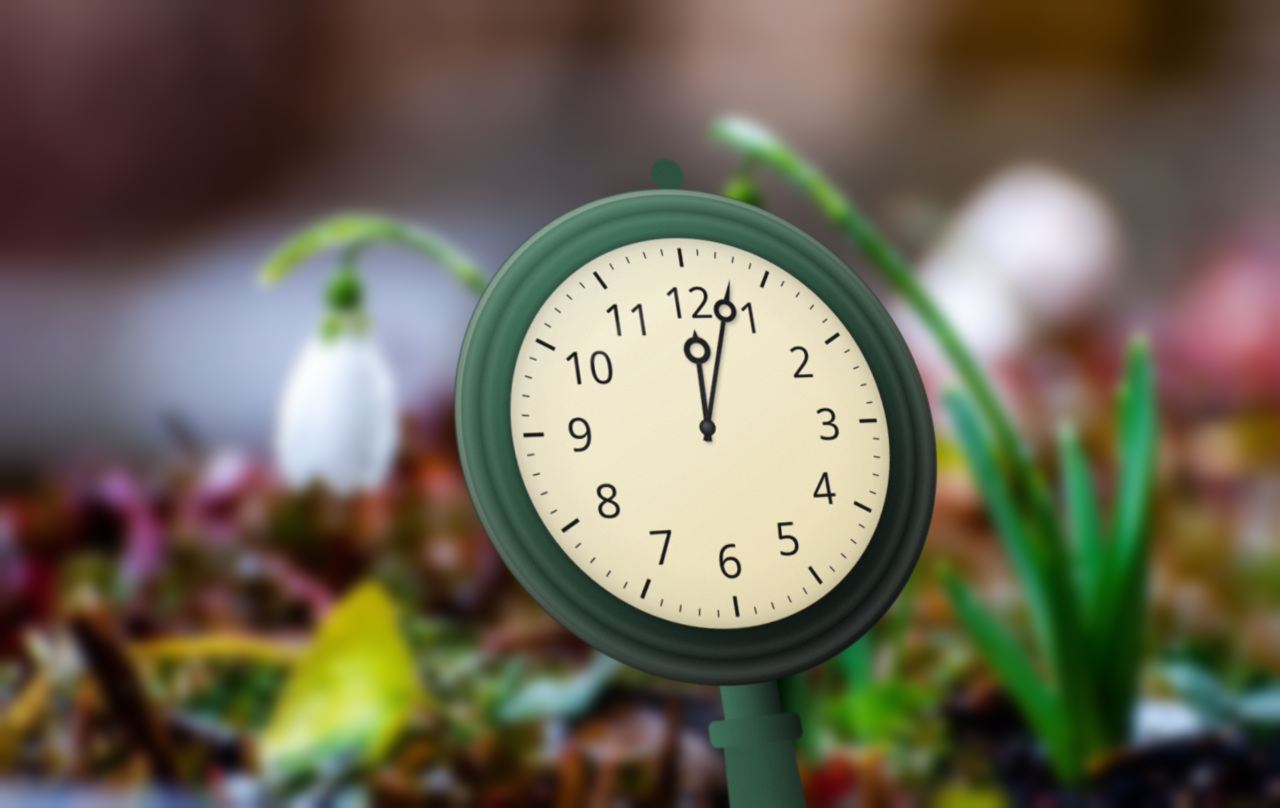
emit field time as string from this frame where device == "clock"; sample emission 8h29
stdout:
12h03
